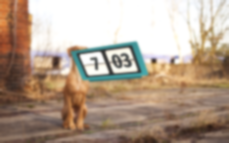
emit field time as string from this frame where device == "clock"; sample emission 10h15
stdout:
7h03
